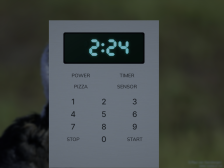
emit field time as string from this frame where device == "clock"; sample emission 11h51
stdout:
2h24
